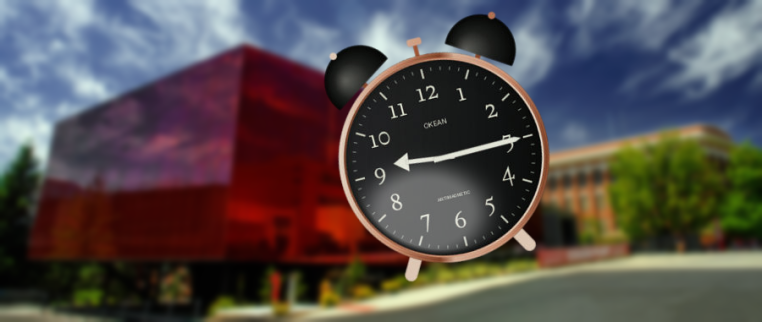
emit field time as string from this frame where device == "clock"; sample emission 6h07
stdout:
9h15
